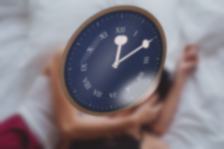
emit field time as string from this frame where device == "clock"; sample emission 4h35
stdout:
12h10
